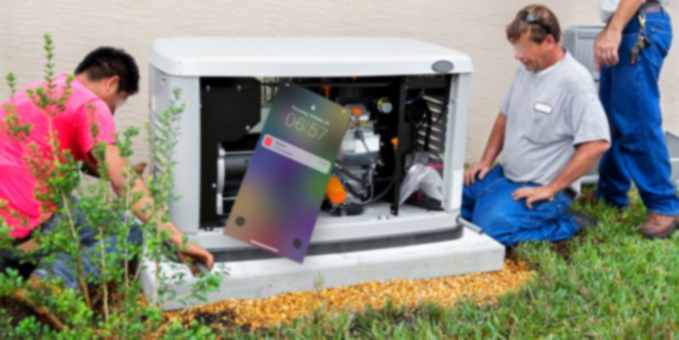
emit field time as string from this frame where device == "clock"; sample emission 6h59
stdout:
6h57
